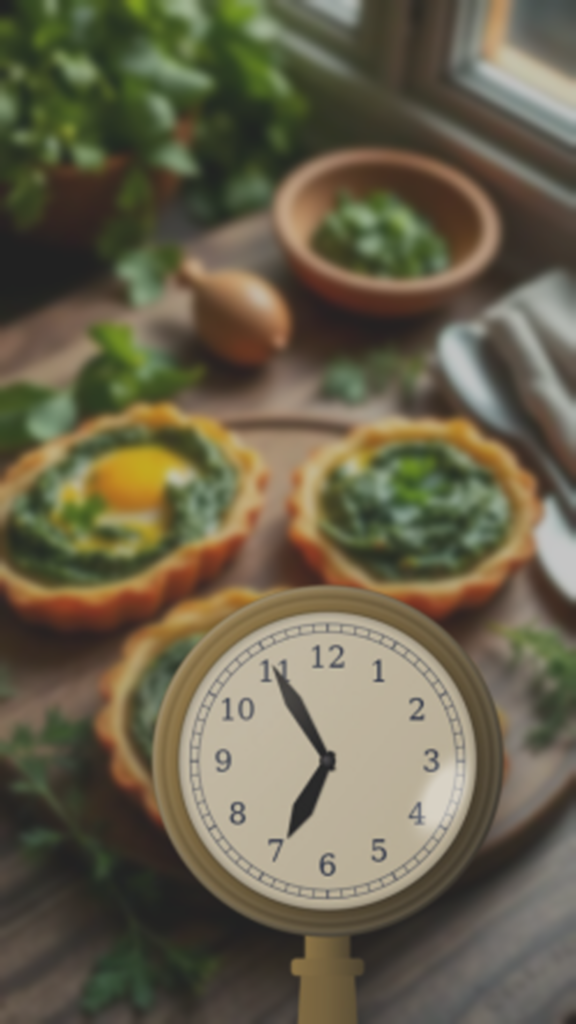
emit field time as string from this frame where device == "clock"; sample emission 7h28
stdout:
6h55
